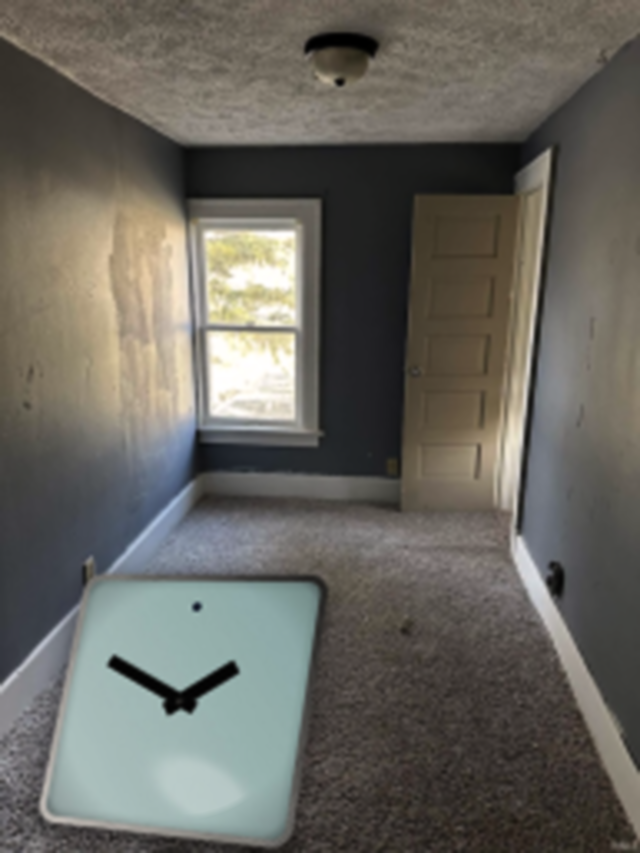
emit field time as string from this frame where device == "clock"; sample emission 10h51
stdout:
1h49
